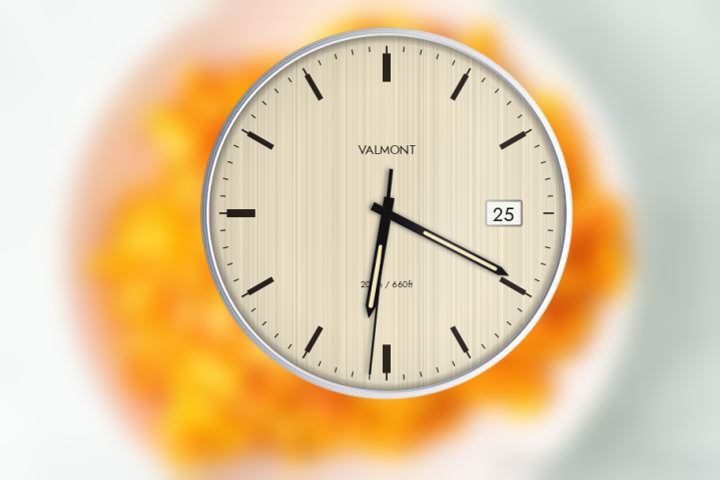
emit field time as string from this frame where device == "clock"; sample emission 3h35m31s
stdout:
6h19m31s
